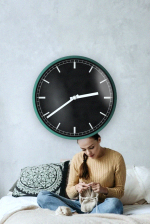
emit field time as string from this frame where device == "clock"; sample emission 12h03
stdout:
2h39
